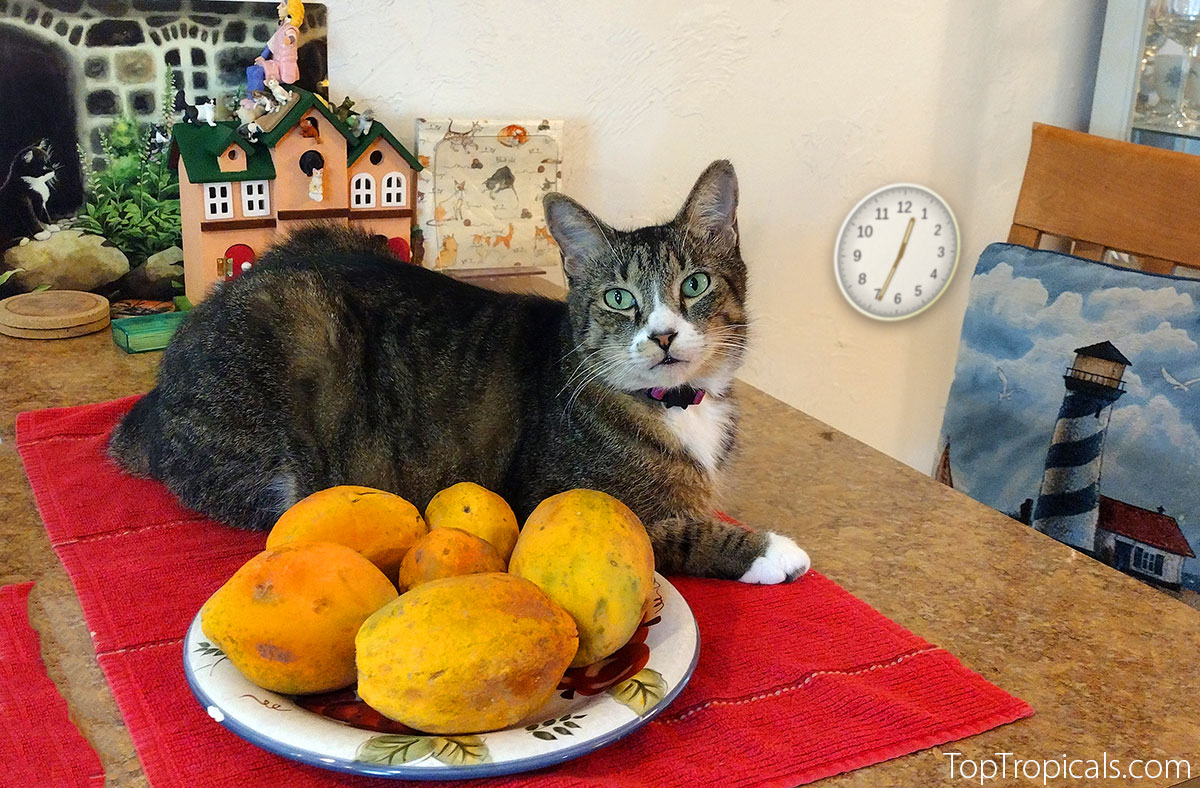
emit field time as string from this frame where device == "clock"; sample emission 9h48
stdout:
12h34
